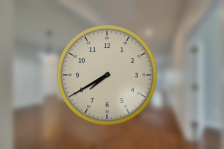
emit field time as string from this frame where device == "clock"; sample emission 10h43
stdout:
7h40
